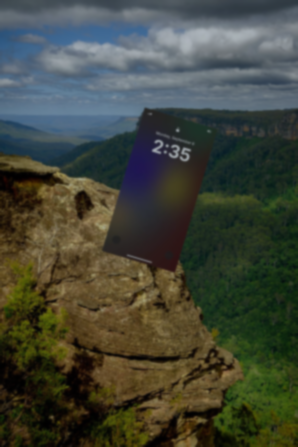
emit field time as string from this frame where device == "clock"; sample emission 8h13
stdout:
2h35
